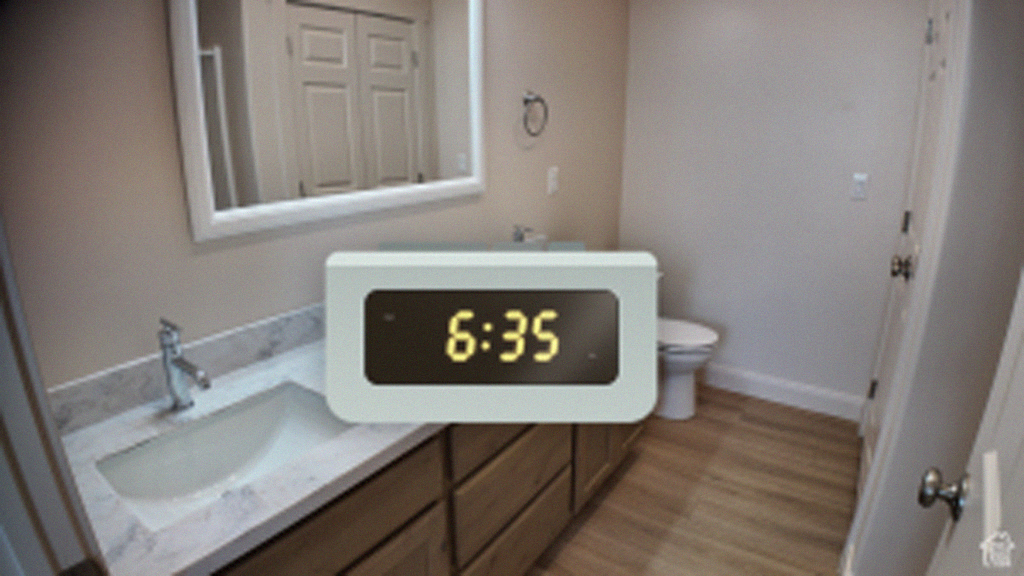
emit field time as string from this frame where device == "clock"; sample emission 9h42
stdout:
6h35
